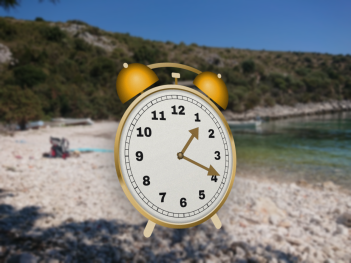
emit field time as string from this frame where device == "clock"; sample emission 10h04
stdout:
1h19
